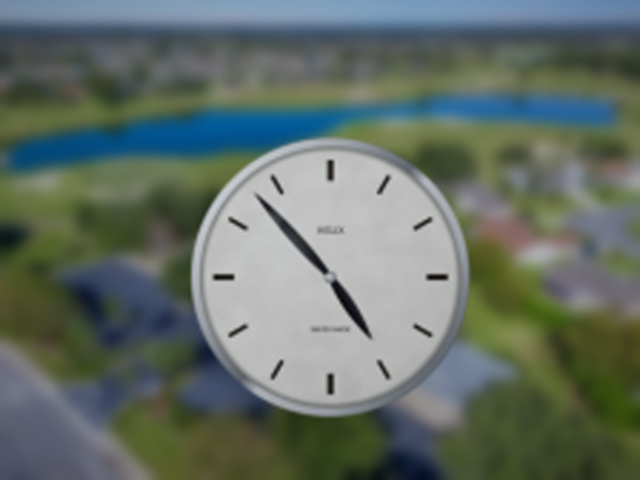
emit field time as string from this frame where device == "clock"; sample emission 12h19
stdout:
4h53
